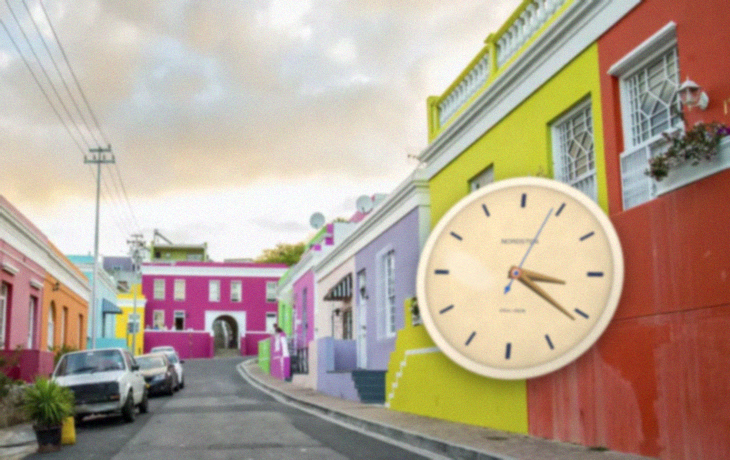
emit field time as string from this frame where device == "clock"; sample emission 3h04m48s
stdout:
3h21m04s
